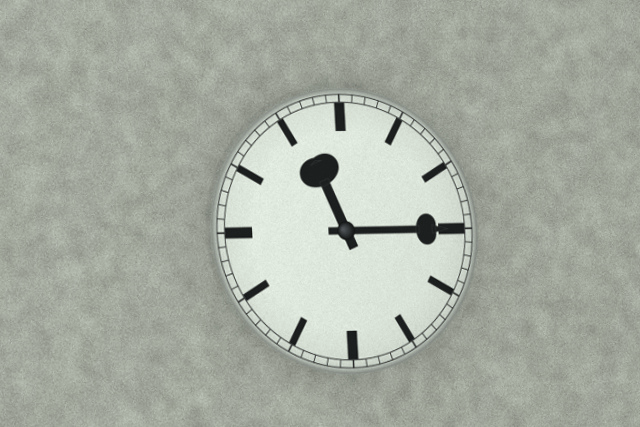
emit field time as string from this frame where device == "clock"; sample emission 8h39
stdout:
11h15
